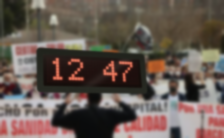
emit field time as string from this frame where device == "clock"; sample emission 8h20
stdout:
12h47
